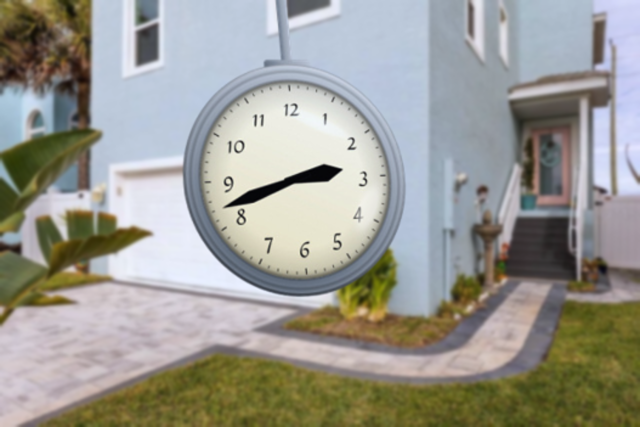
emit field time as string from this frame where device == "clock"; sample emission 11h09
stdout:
2h42
